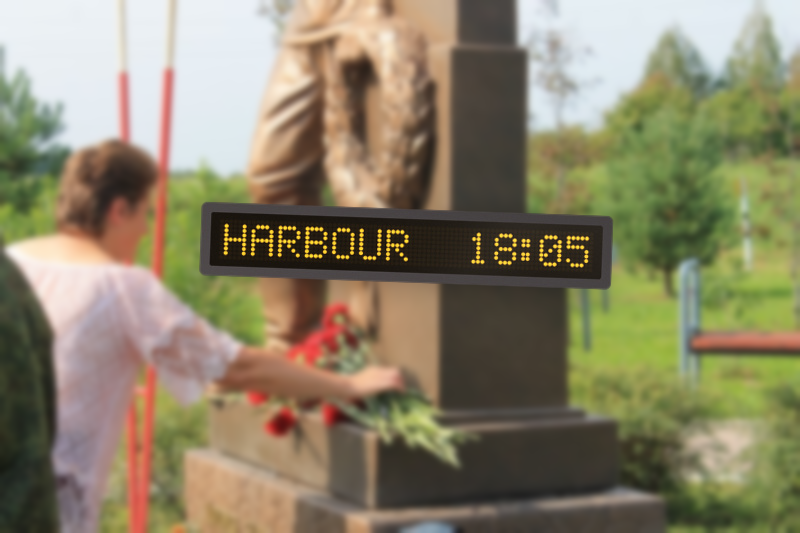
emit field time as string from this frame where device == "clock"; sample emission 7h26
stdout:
18h05
